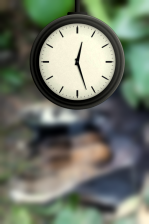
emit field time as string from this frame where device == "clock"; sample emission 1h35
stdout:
12h27
